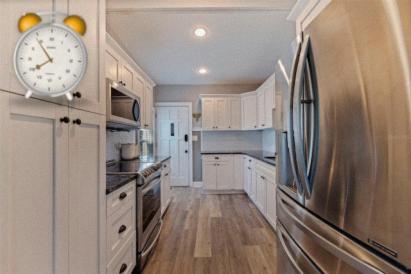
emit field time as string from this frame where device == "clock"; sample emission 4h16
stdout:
7h54
